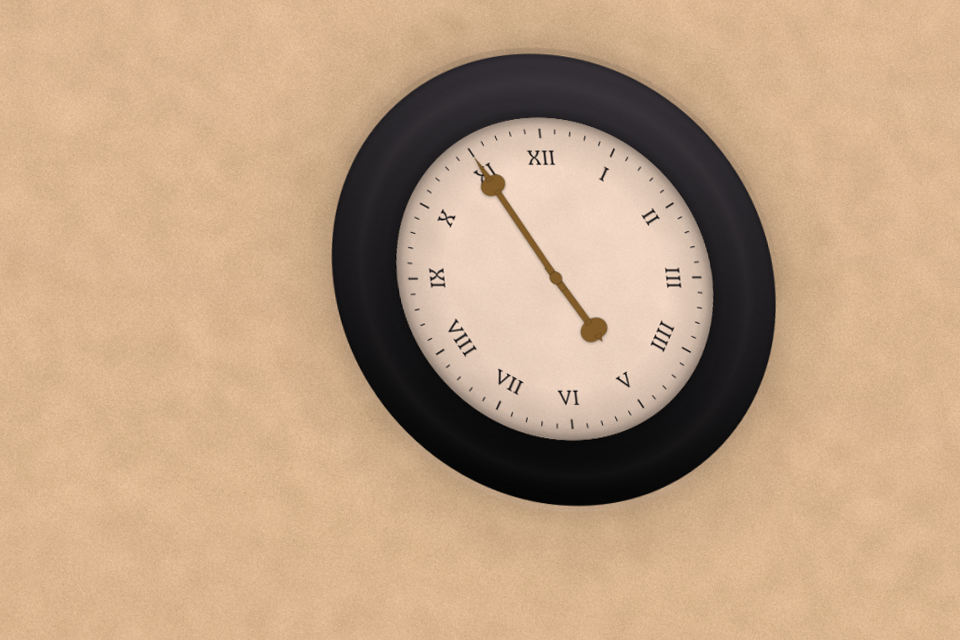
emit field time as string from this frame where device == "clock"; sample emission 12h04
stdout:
4h55
